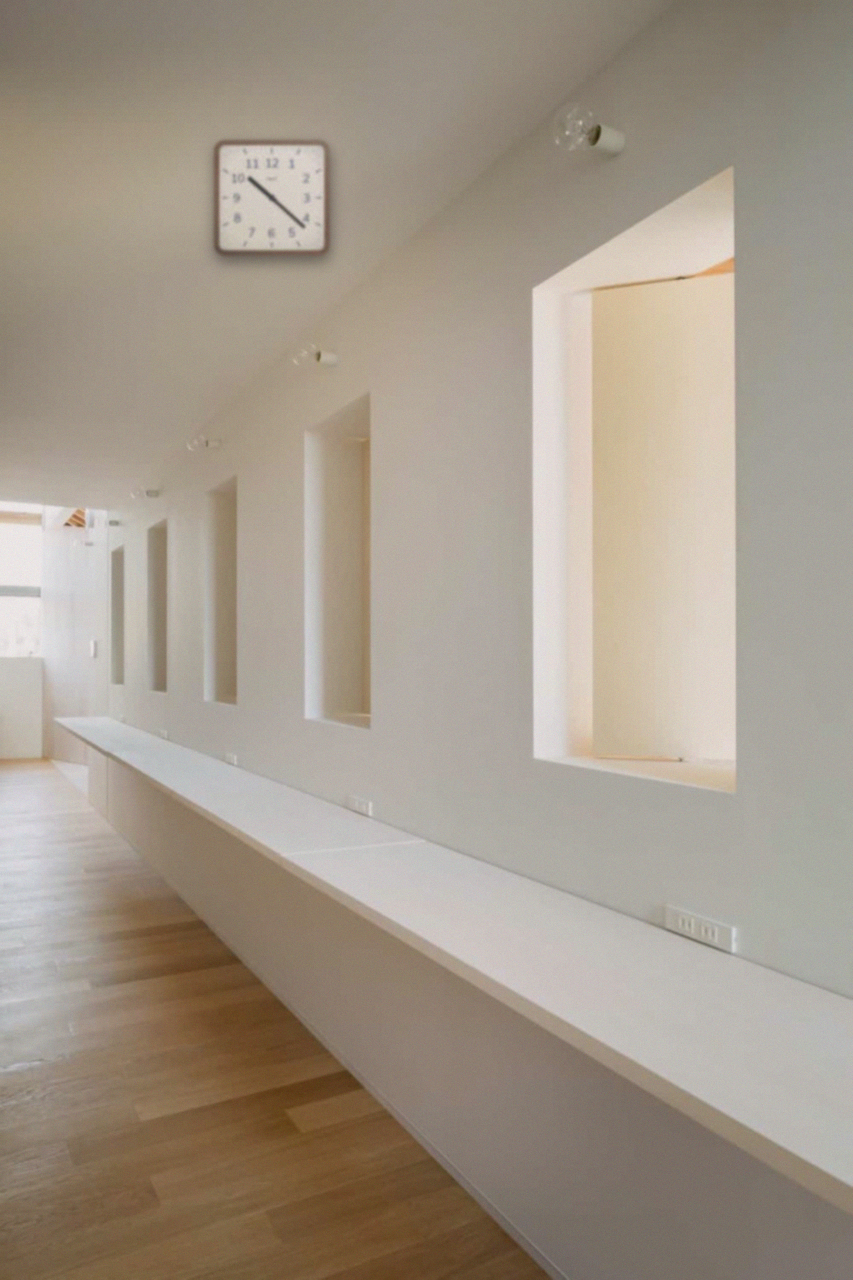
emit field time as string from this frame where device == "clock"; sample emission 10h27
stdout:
10h22
